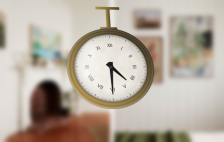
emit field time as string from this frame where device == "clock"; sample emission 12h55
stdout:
4h30
